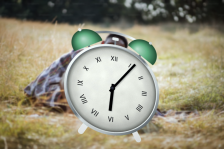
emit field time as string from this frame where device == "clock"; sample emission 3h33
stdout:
6h06
